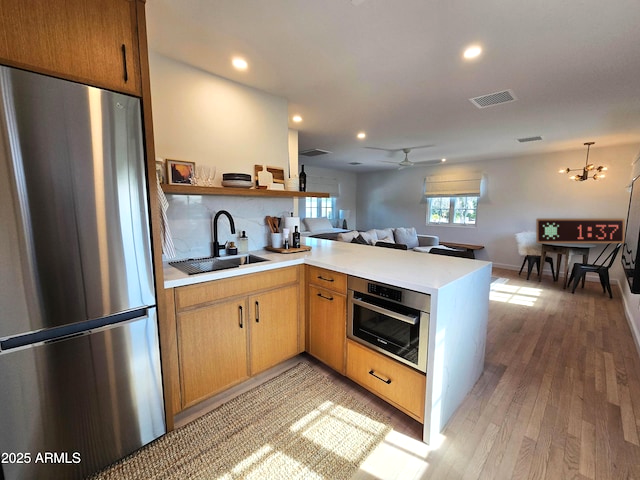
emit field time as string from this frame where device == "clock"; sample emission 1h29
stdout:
1h37
